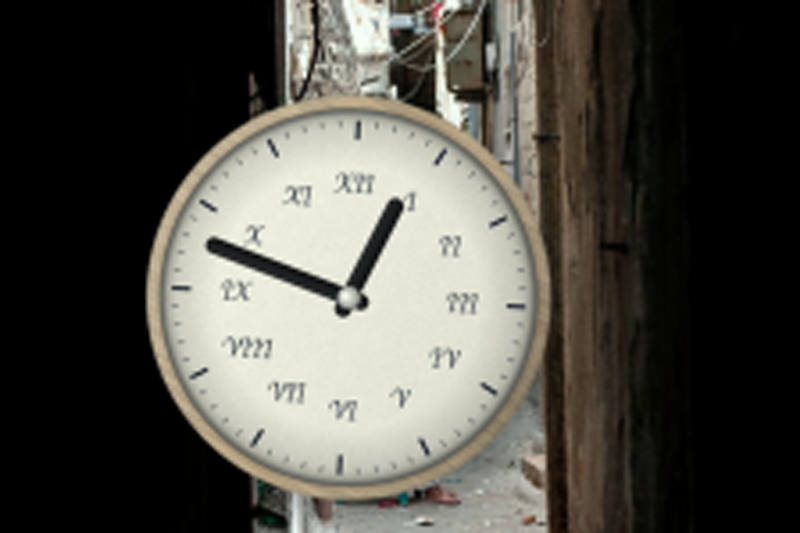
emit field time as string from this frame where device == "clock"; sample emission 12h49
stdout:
12h48
